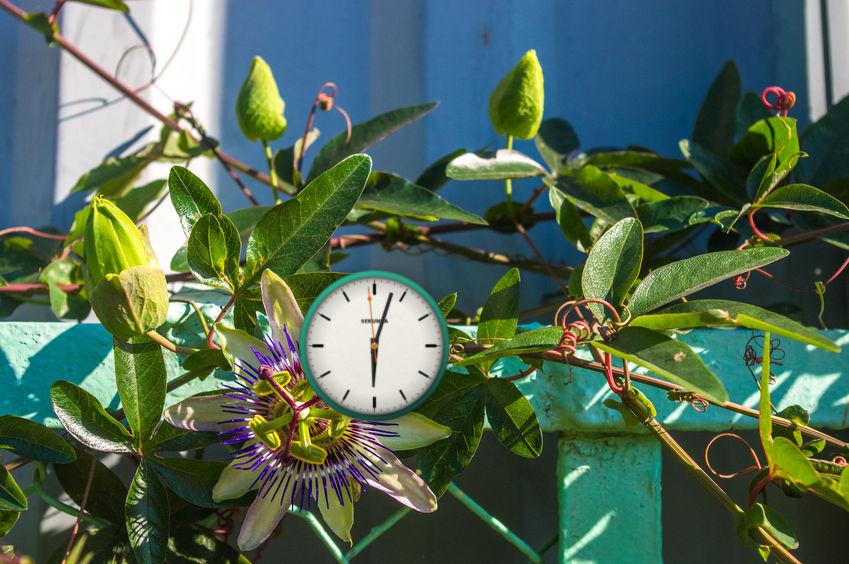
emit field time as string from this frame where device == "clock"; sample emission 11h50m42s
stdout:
6h02m59s
